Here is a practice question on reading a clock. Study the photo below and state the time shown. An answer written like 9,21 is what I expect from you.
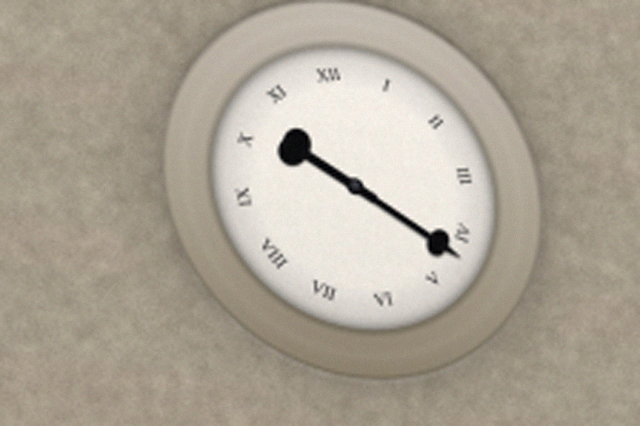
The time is 10,22
